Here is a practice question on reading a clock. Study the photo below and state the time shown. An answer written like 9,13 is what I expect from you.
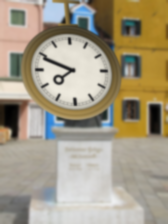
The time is 7,49
